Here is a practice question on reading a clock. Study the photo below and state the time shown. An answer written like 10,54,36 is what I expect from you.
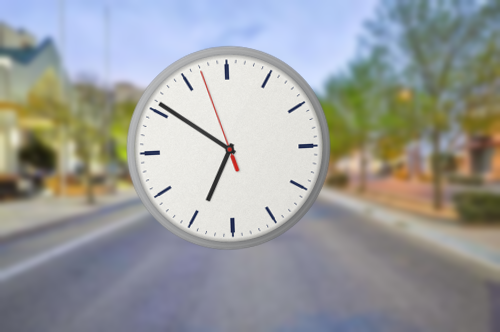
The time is 6,50,57
